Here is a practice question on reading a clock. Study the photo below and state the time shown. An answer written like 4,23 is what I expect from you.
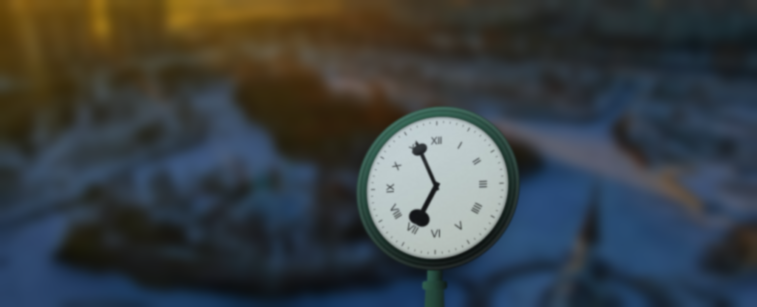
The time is 6,56
